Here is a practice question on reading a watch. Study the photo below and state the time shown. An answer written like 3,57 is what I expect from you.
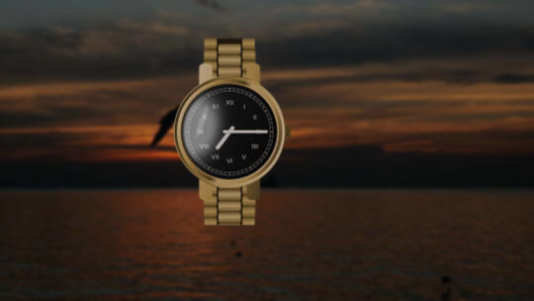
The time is 7,15
